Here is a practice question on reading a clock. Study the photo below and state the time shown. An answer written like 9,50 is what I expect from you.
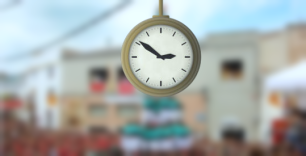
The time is 2,51
